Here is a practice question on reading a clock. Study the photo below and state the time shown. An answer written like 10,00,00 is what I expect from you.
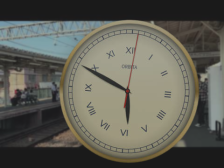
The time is 5,49,01
